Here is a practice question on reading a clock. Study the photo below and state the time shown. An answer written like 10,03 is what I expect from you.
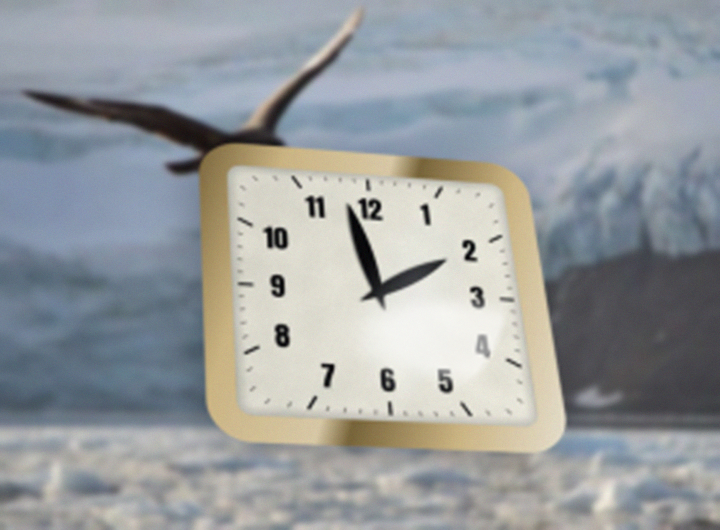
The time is 1,58
